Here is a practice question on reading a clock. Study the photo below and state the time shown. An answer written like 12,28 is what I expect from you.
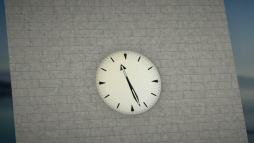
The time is 11,27
